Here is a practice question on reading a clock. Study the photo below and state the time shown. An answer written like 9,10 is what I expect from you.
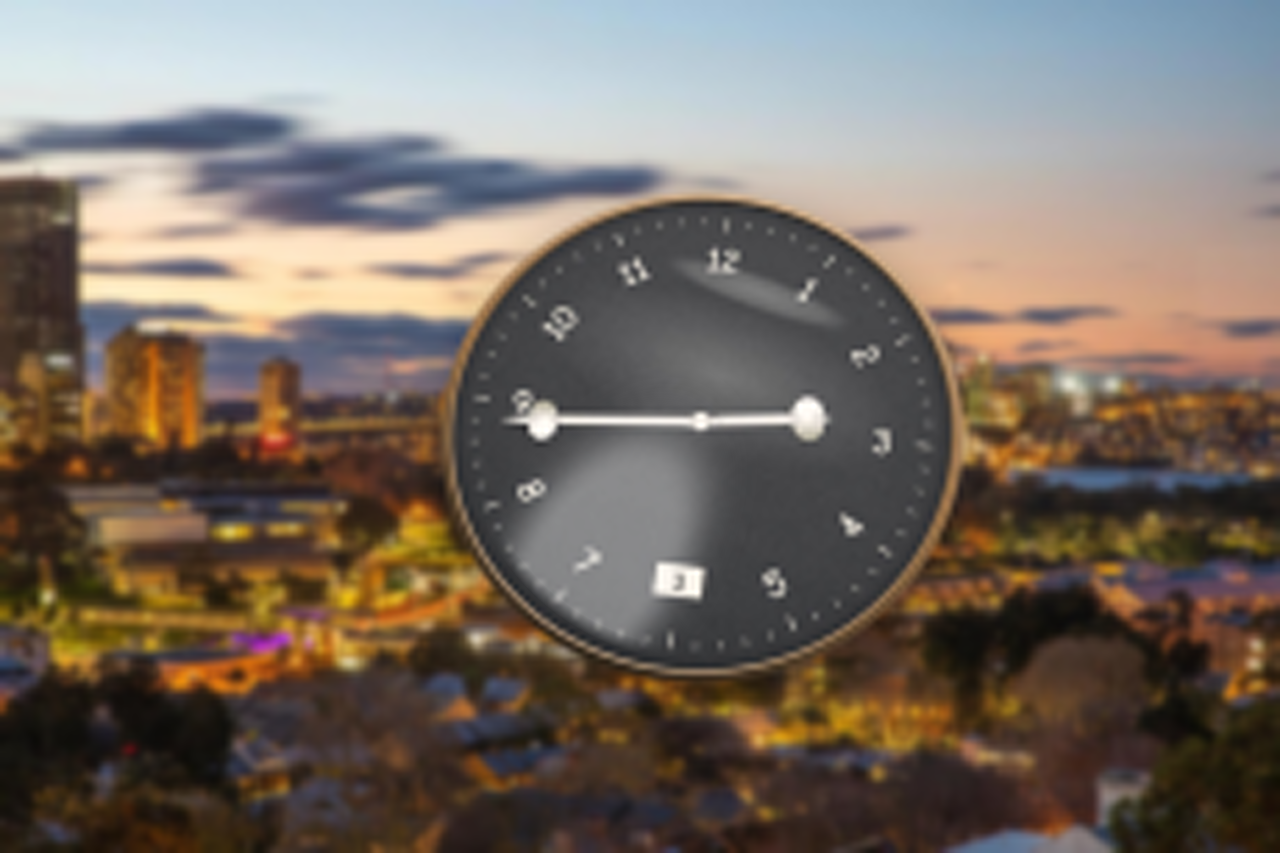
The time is 2,44
